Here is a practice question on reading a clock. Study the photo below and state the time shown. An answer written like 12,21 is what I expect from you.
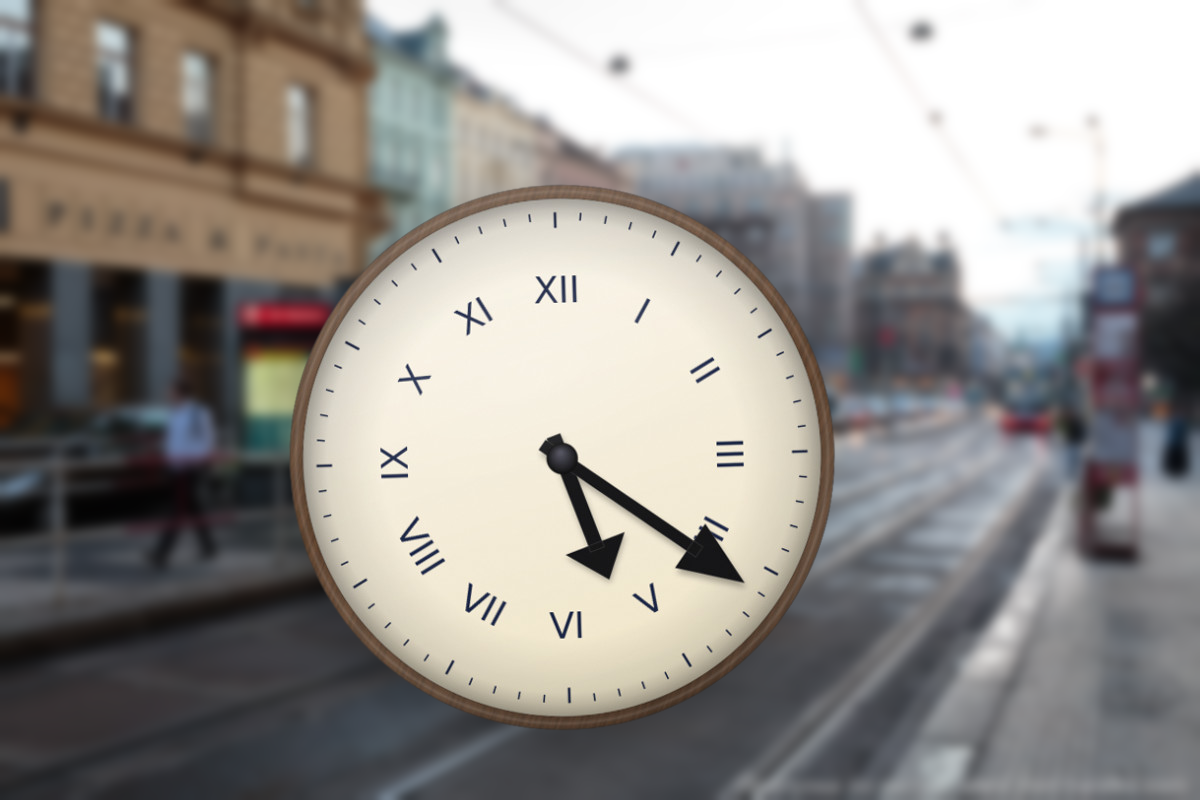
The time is 5,21
